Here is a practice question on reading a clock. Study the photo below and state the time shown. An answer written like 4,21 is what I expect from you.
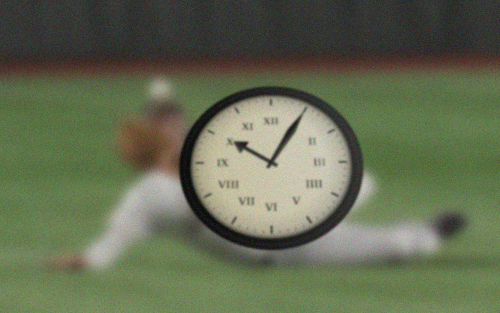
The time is 10,05
